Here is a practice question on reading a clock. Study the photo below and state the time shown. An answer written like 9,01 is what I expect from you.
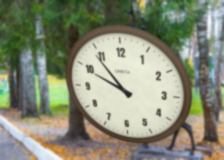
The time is 9,54
